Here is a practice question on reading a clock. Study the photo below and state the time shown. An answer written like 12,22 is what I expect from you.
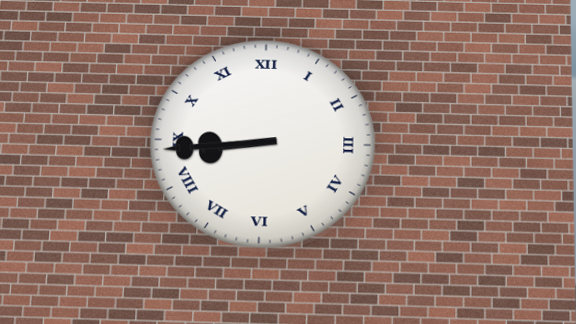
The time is 8,44
